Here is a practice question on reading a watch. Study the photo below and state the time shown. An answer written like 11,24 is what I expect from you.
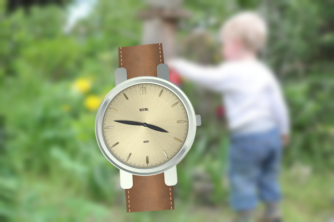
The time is 3,47
